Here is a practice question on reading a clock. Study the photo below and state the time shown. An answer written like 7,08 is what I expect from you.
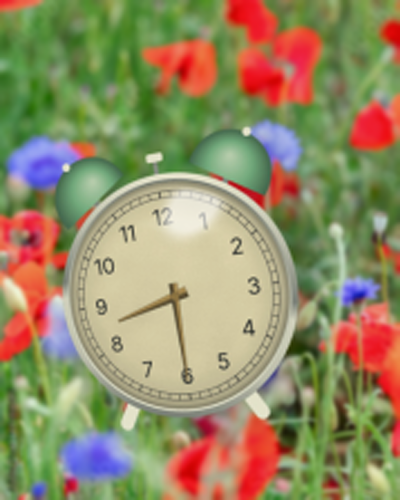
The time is 8,30
